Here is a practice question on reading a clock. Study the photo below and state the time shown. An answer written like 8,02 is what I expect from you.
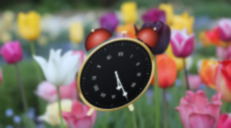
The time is 5,25
